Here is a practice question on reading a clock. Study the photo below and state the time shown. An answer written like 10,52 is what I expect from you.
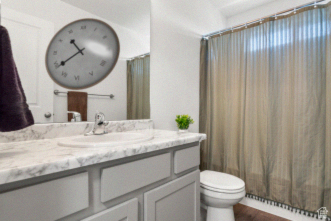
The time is 10,39
